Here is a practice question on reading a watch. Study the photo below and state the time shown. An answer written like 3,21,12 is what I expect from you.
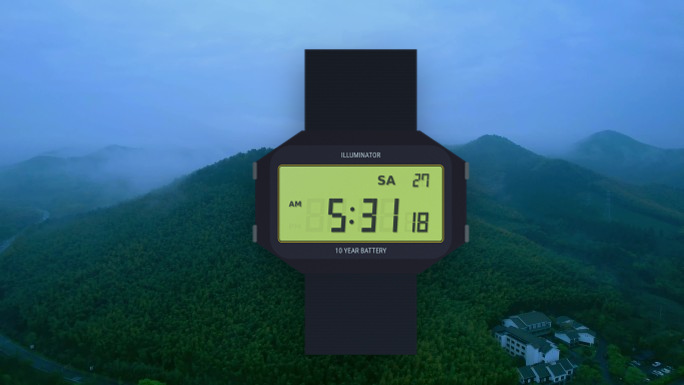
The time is 5,31,18
